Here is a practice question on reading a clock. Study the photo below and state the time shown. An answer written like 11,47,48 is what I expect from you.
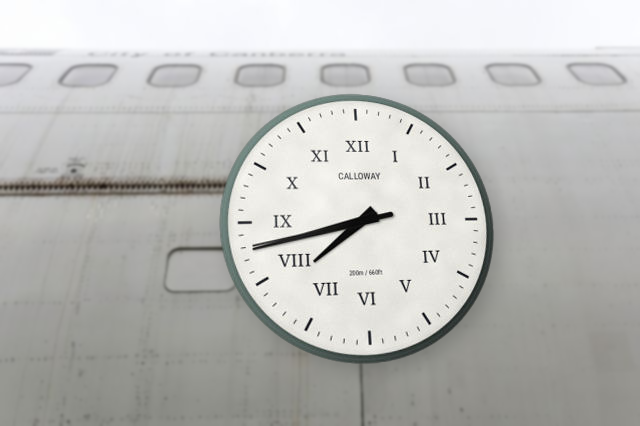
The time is 7,42,43
